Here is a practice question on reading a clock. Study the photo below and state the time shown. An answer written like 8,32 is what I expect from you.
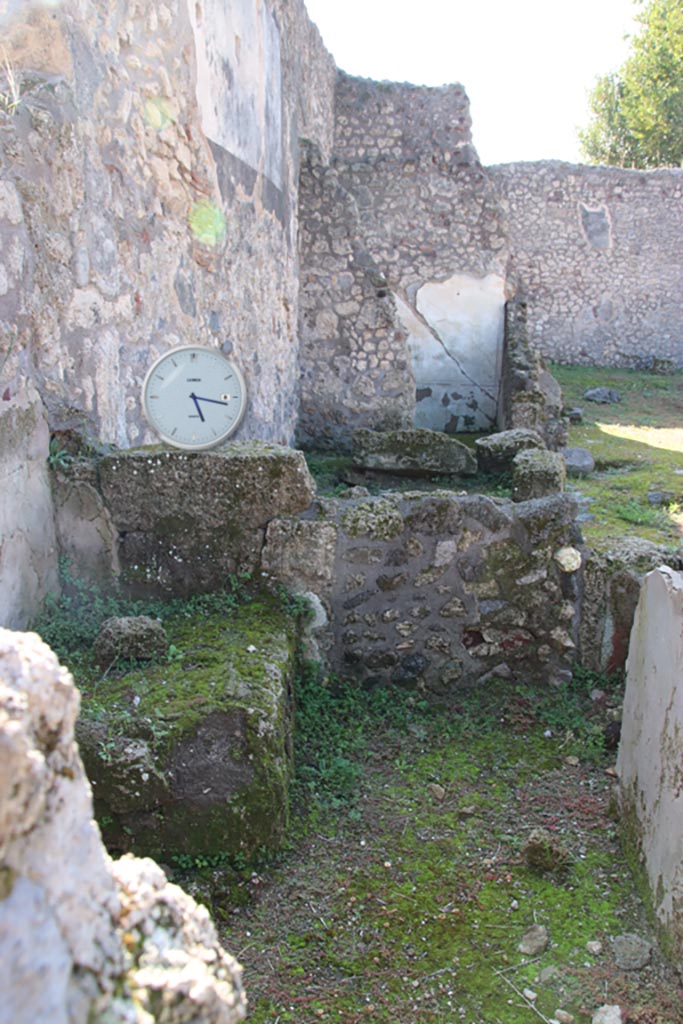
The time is 5,17
